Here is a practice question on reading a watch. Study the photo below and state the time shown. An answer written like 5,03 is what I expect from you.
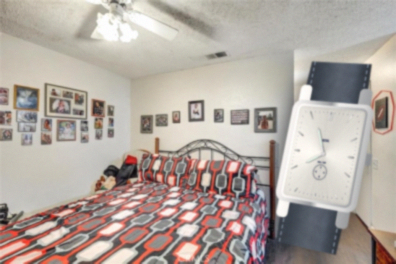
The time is 7,56
